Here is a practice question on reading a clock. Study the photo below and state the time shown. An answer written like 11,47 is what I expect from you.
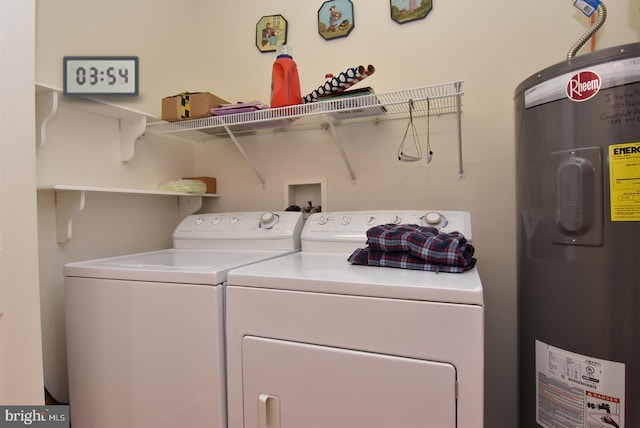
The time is 3,54
